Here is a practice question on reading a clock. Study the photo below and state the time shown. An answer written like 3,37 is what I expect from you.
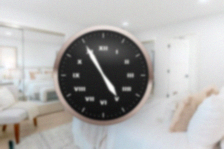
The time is 4,55
